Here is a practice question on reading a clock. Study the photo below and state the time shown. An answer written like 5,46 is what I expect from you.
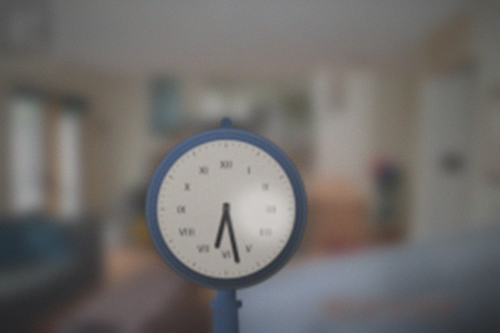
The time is 6,28
